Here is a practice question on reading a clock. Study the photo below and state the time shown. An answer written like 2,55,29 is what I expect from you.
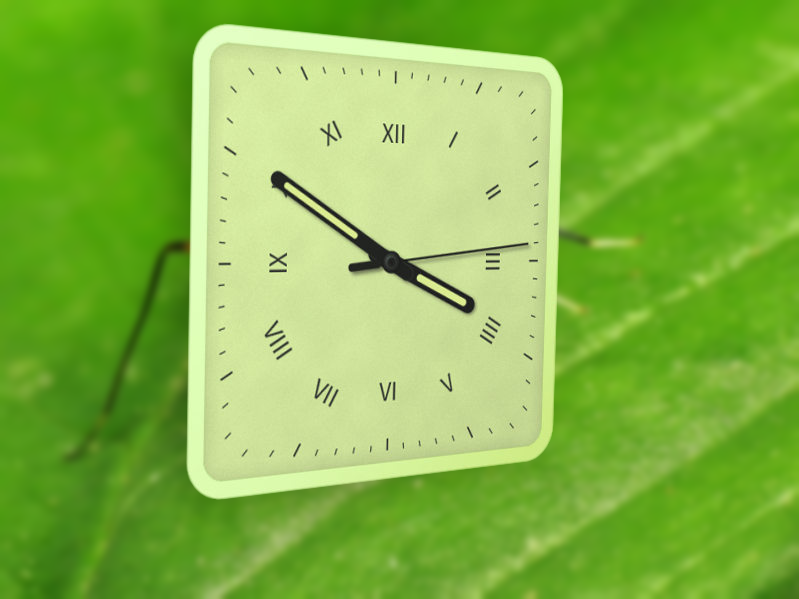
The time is 3,50,14
